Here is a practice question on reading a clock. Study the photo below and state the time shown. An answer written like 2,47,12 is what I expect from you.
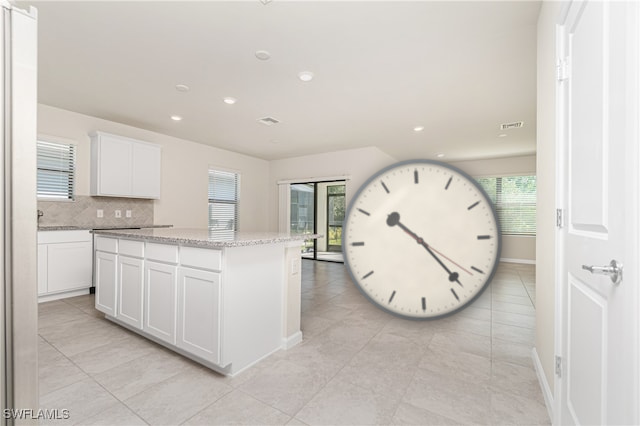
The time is 10,23,21
